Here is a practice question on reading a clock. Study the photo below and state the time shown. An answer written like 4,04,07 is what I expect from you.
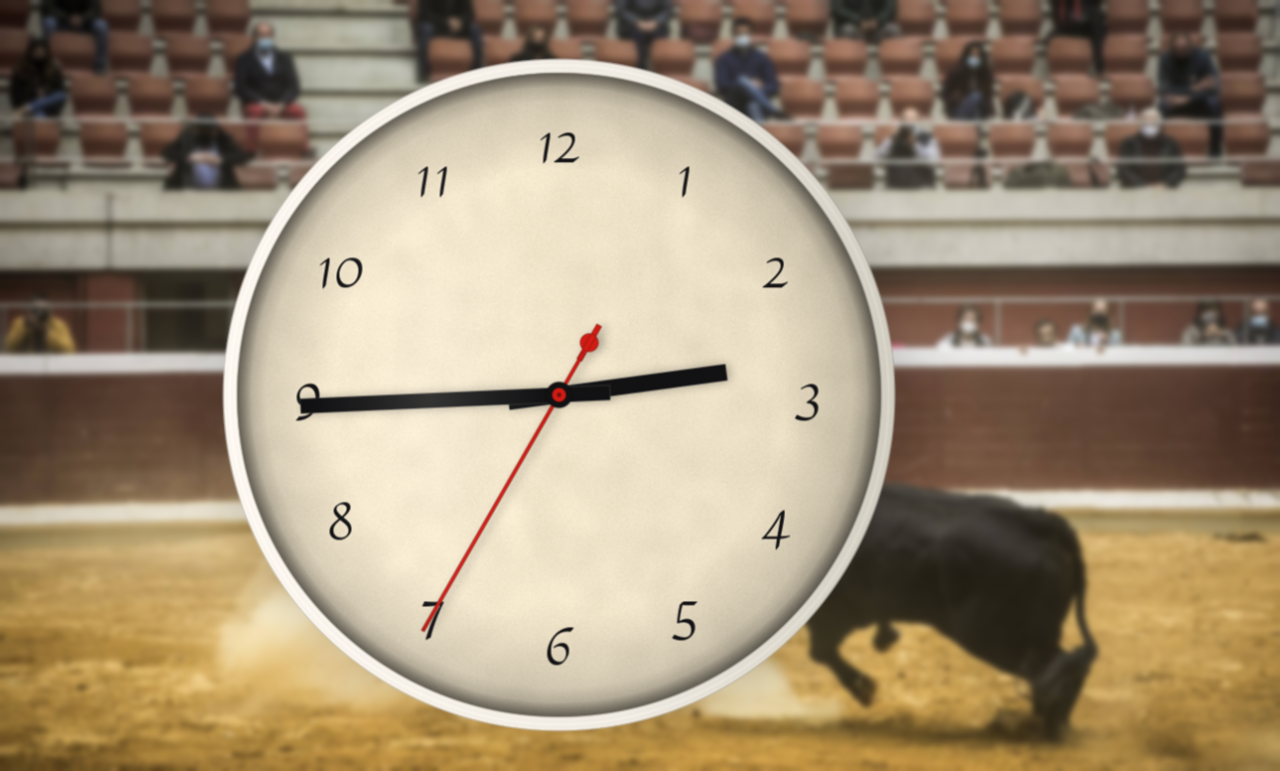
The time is 2,44,35
